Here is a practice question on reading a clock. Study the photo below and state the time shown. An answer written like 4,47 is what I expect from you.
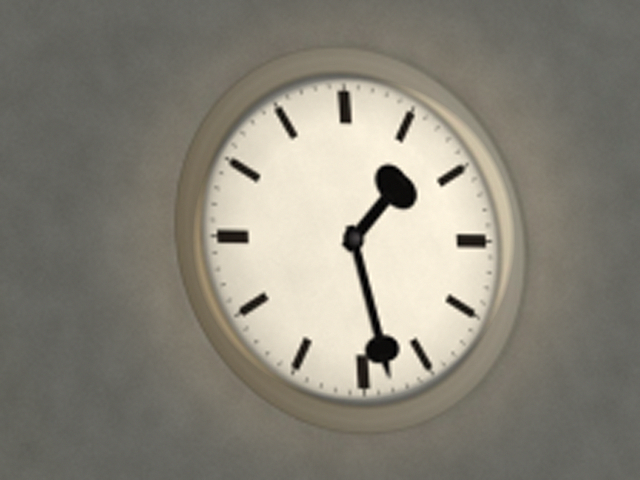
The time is 1,28
